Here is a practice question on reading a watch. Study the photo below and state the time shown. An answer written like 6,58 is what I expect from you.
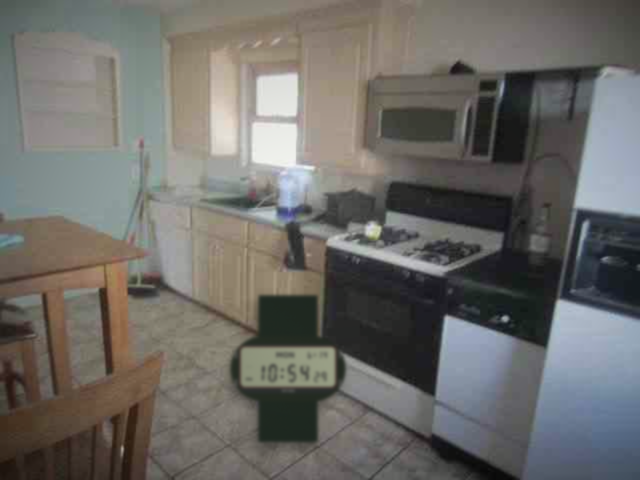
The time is 10,54
